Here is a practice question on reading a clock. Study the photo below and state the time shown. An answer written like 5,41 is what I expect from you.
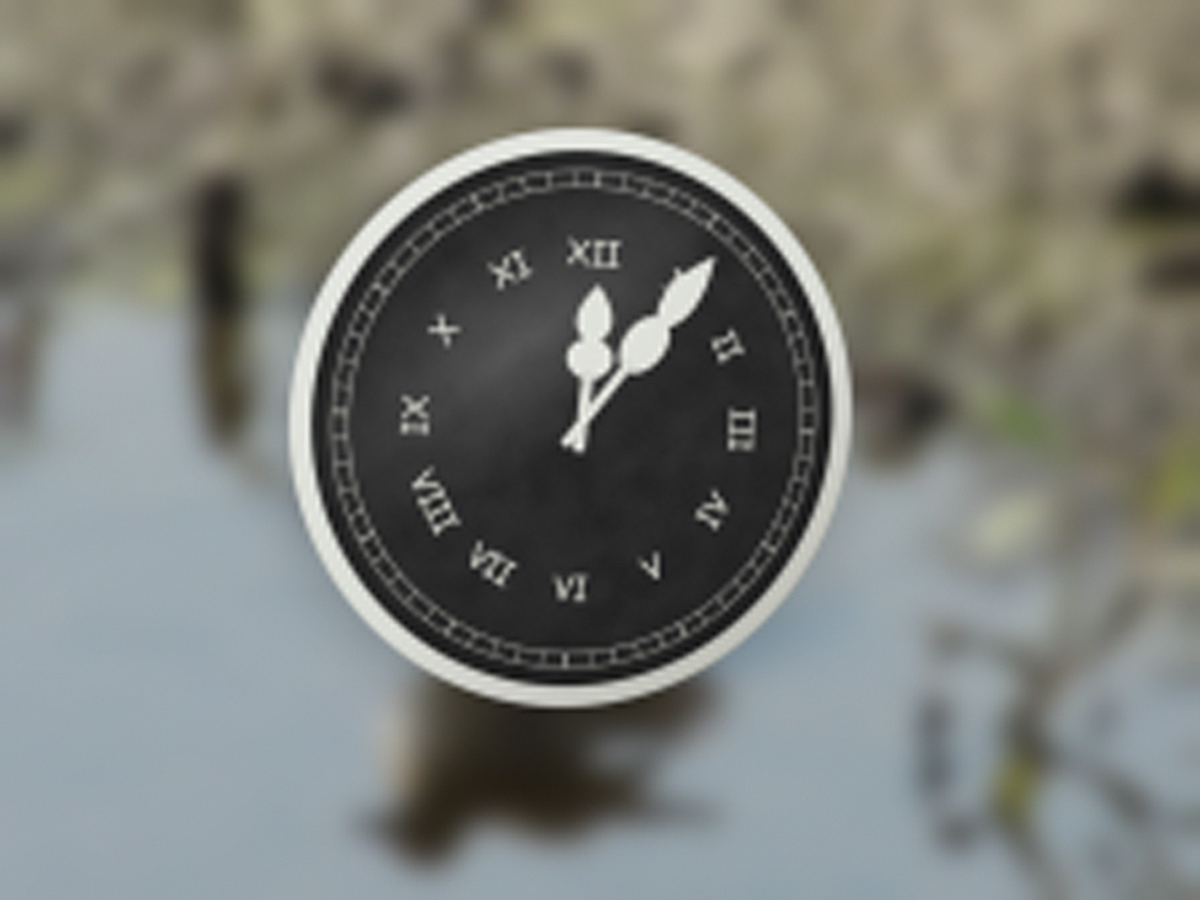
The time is 12,06
